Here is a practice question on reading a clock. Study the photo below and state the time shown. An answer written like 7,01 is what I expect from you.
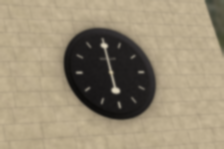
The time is 6,00
